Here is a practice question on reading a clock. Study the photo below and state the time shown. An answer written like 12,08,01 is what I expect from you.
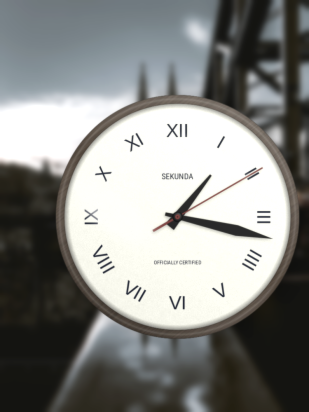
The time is 1,17,10
